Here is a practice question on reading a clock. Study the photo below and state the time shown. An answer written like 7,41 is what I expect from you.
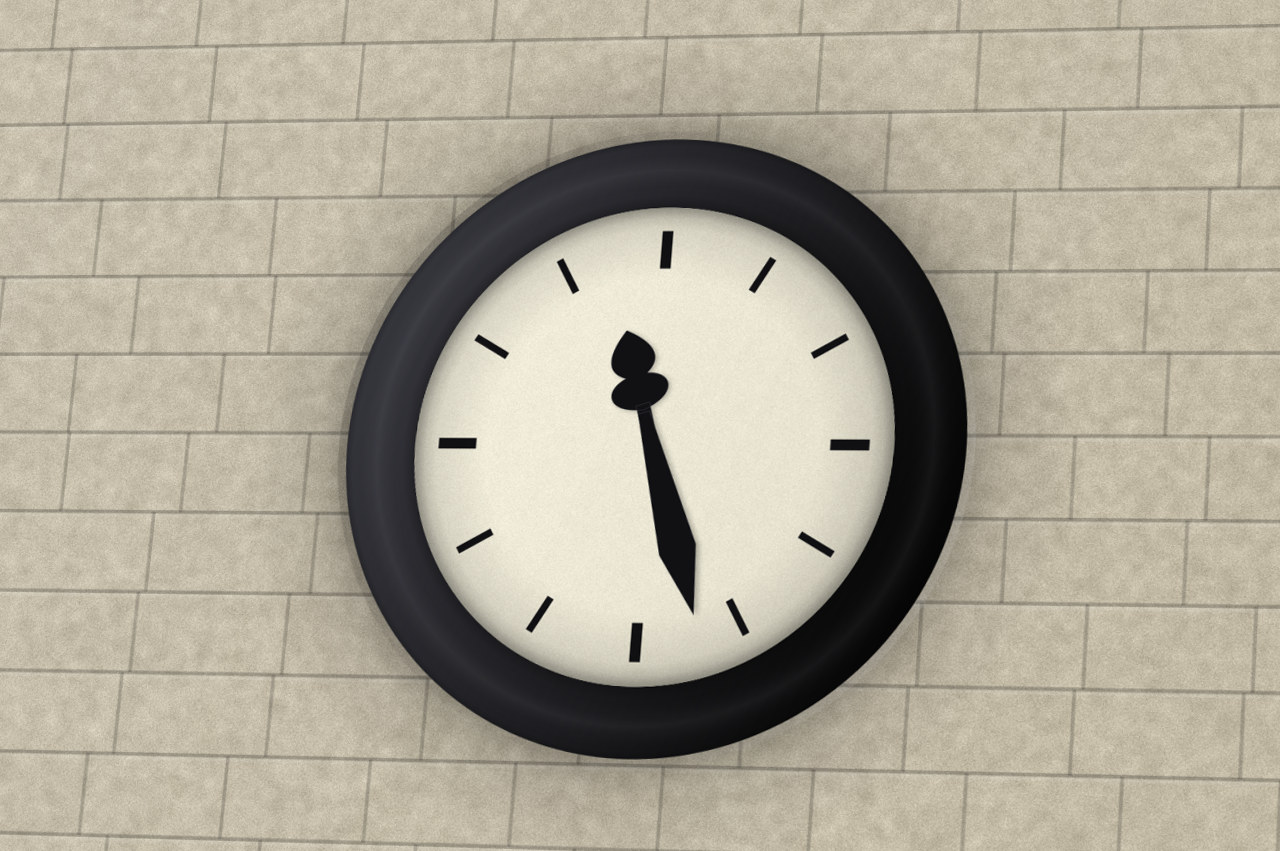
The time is 11,27
